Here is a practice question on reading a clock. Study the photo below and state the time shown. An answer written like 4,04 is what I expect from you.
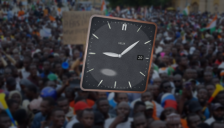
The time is 9,08
